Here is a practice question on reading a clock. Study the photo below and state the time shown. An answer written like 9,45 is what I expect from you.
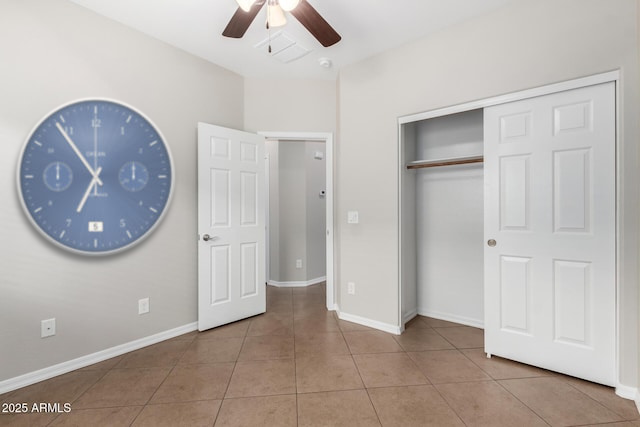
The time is 6,54
